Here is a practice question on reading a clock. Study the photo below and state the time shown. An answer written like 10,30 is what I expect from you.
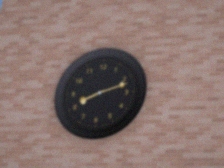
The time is 8,12
